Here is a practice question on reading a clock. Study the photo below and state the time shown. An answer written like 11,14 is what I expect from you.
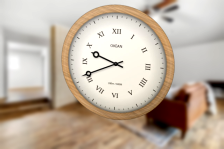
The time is 9,41
